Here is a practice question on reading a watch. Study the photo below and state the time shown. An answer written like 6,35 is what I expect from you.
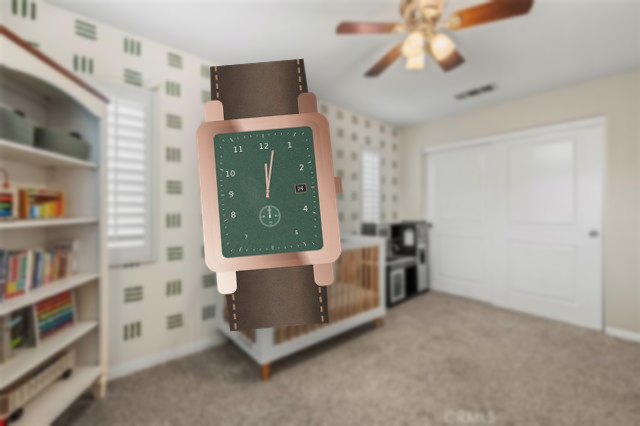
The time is 12,02
